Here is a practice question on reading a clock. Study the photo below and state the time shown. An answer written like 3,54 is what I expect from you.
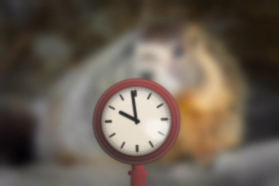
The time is 9,59
